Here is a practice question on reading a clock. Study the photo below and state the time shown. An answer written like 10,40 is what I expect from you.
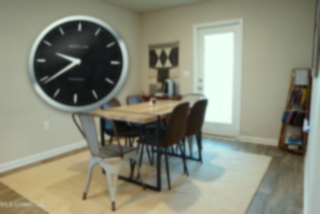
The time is 9,39
